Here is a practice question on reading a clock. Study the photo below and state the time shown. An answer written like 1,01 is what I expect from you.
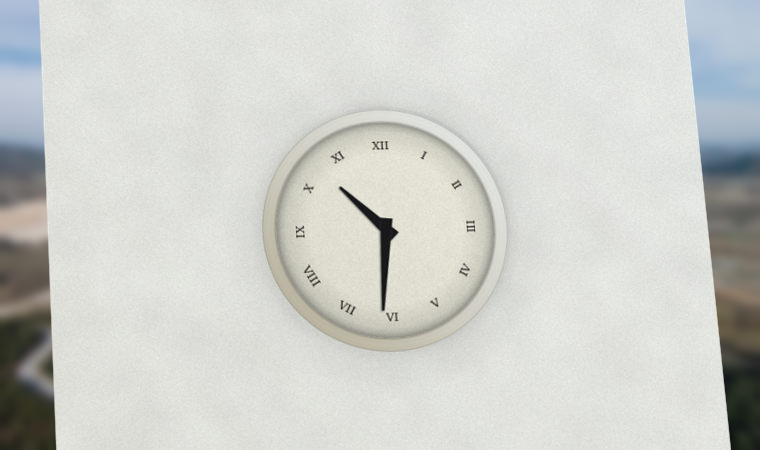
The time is 10,31
